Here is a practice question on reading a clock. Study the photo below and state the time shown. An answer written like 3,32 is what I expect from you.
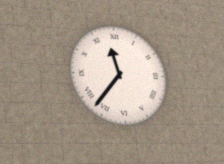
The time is 11,37
